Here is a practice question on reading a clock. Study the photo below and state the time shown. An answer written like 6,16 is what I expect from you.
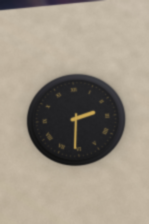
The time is 2,31
